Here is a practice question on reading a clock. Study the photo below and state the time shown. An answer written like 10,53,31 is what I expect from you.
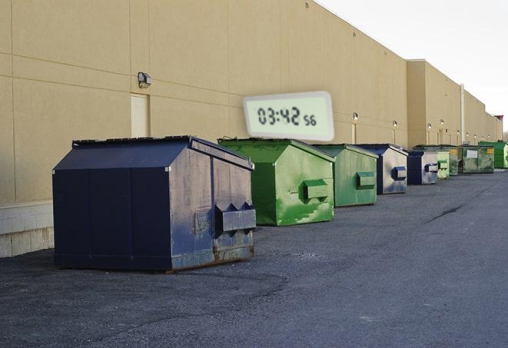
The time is 3,42,56
